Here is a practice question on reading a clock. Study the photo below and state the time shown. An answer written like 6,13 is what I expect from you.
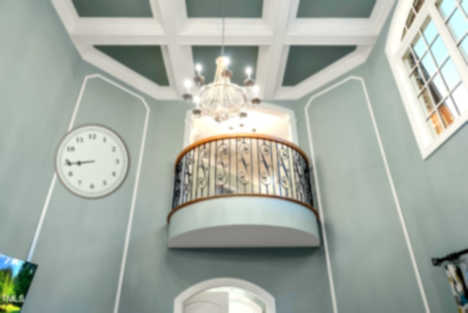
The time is 8,44
